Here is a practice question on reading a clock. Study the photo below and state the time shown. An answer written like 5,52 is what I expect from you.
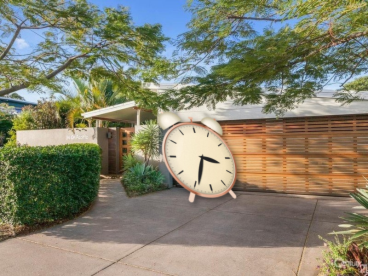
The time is 3,34
